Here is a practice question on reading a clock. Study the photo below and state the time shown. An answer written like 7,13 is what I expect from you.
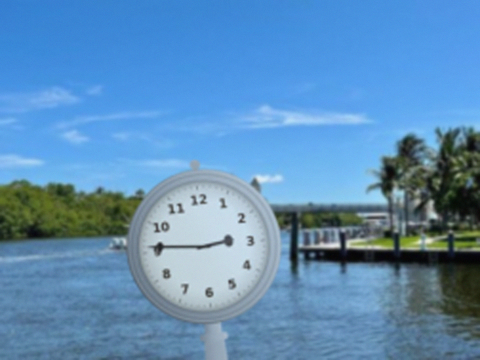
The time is 2,46
